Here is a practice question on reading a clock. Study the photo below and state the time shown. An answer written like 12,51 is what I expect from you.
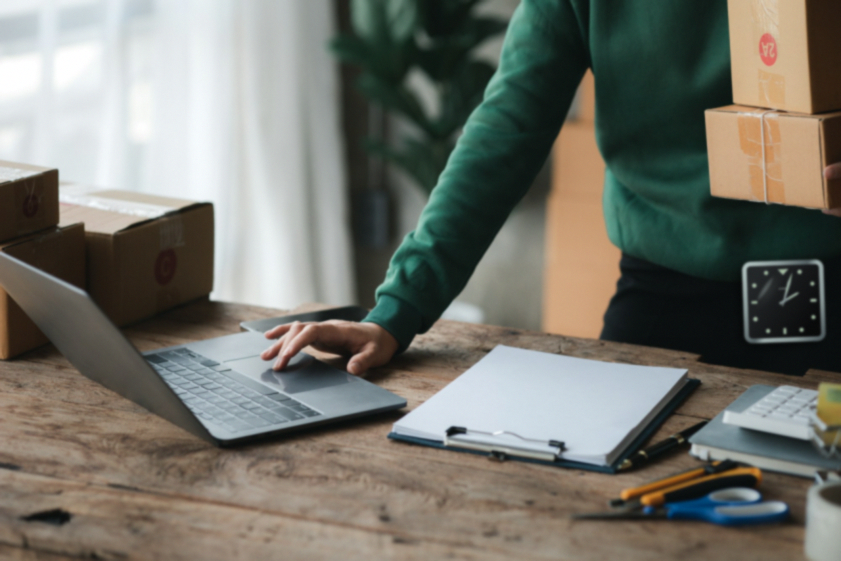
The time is 2,03
